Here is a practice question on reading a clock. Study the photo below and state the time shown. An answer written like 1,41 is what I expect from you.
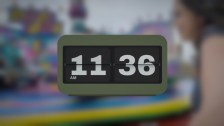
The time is 11,36
